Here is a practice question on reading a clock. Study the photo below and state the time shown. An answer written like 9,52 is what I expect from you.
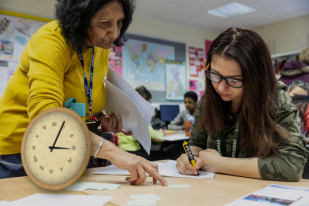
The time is 3,04
